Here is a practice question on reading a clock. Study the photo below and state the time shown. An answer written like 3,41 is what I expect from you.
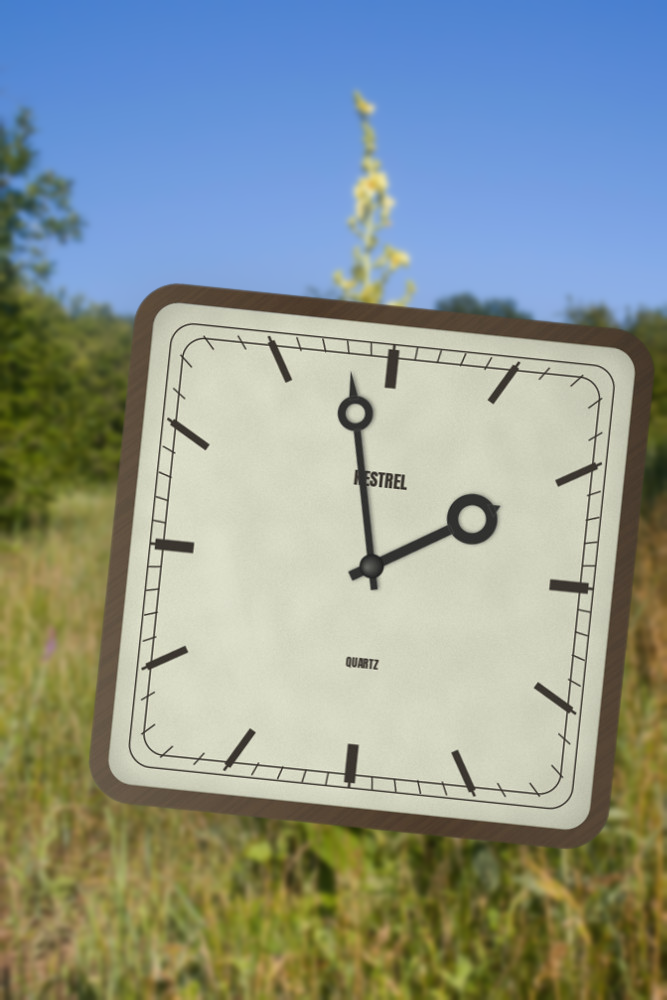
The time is 1,58
